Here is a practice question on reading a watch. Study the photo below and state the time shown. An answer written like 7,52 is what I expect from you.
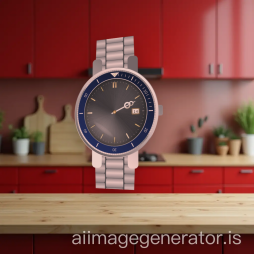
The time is 2,11
